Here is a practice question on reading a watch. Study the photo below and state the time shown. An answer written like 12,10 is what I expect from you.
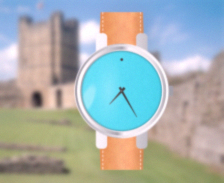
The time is 7,25
